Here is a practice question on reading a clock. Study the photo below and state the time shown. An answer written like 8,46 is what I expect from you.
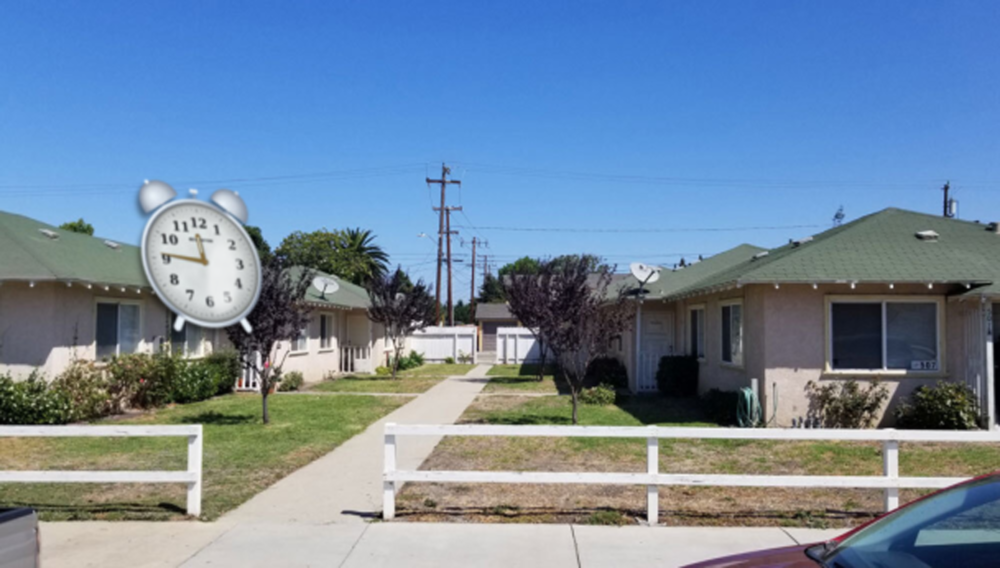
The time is 11,46
